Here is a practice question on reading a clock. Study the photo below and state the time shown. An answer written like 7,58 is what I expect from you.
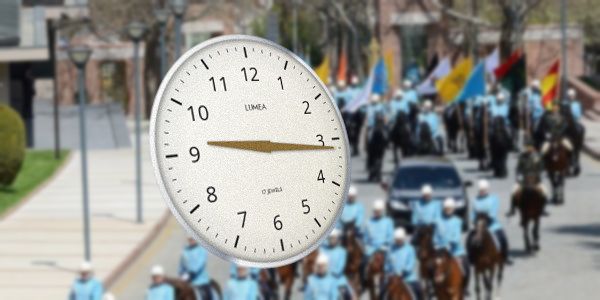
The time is 9,16
